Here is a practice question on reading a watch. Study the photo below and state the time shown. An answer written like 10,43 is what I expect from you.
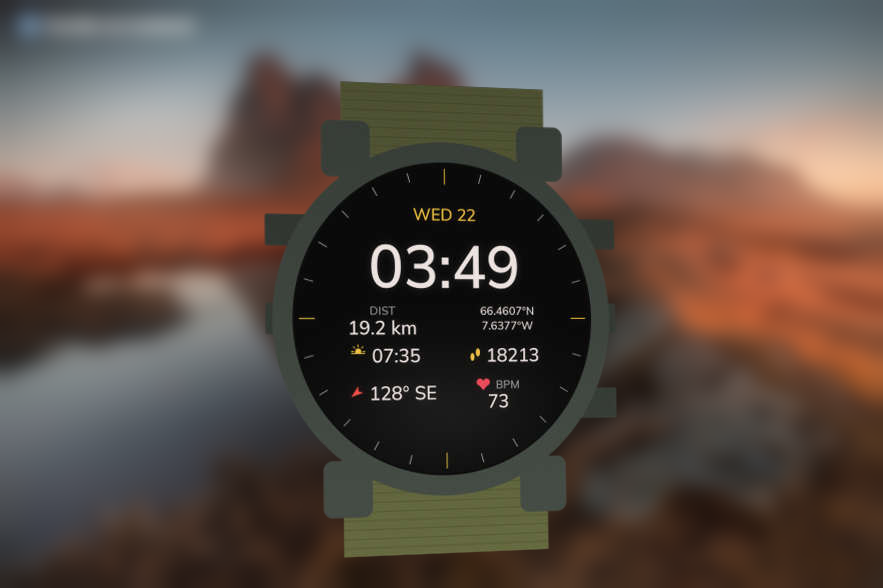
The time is 3,49
